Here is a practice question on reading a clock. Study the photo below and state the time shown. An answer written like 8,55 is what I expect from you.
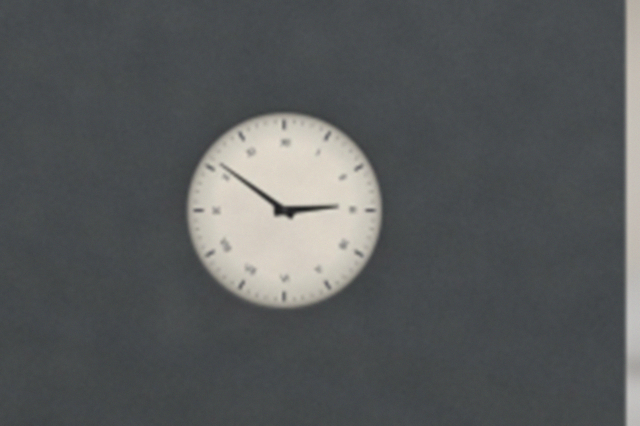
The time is 2,51
